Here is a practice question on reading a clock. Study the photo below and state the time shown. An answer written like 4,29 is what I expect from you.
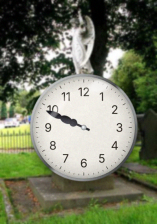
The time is 9,49
